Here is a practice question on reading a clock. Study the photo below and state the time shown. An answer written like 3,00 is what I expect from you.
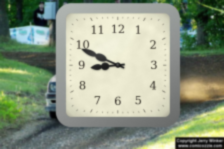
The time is 8,49
